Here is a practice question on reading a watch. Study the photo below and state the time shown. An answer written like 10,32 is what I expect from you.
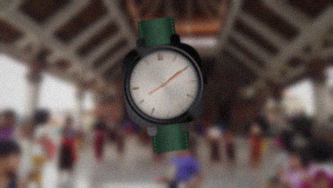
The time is 8,10
